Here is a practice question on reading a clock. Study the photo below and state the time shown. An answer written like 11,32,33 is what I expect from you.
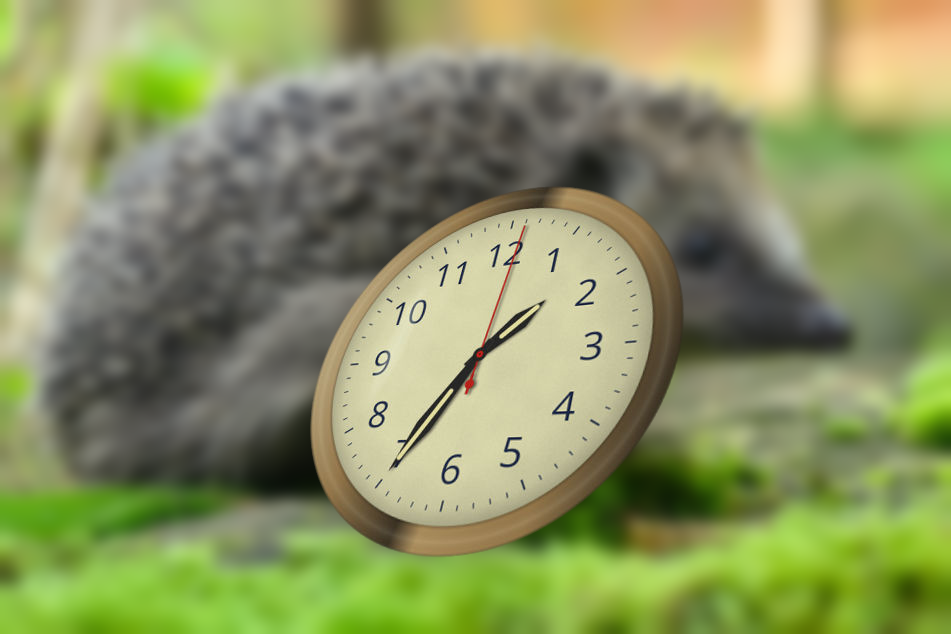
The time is 1,35,01
